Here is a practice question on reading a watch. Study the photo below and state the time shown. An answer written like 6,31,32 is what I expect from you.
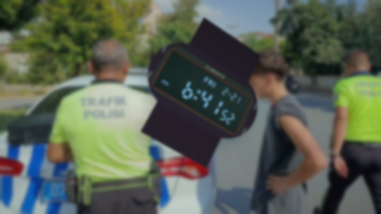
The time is 6,41,52
